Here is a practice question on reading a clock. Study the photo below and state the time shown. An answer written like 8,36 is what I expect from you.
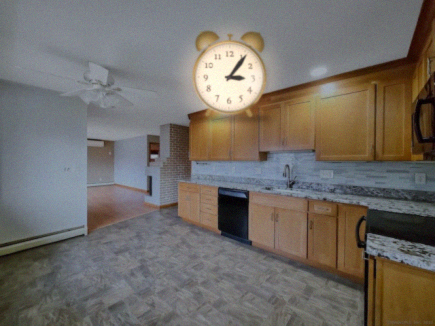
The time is 3,06
